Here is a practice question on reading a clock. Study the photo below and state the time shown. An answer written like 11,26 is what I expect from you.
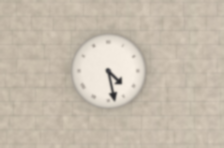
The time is 4,28
